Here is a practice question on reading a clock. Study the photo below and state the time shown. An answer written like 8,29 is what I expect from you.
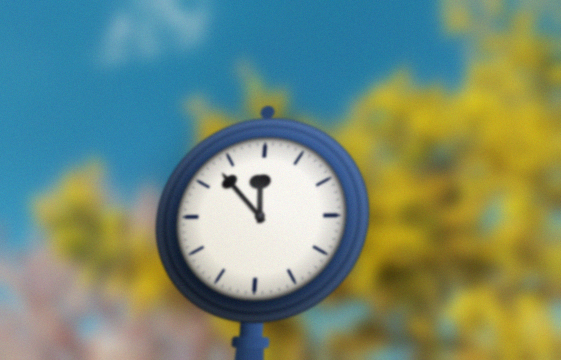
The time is 11,53
